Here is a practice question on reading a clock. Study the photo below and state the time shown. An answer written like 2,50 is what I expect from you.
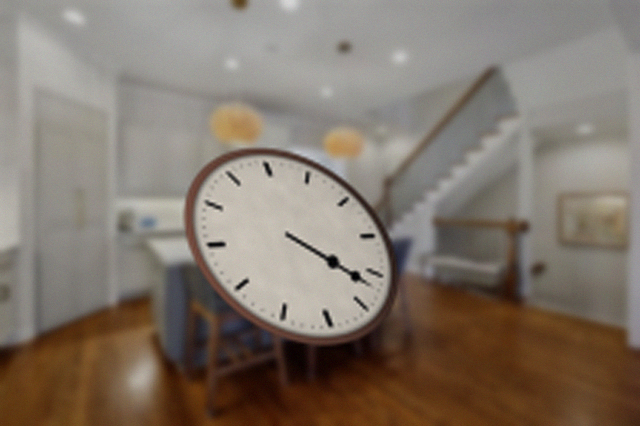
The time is 4,22
